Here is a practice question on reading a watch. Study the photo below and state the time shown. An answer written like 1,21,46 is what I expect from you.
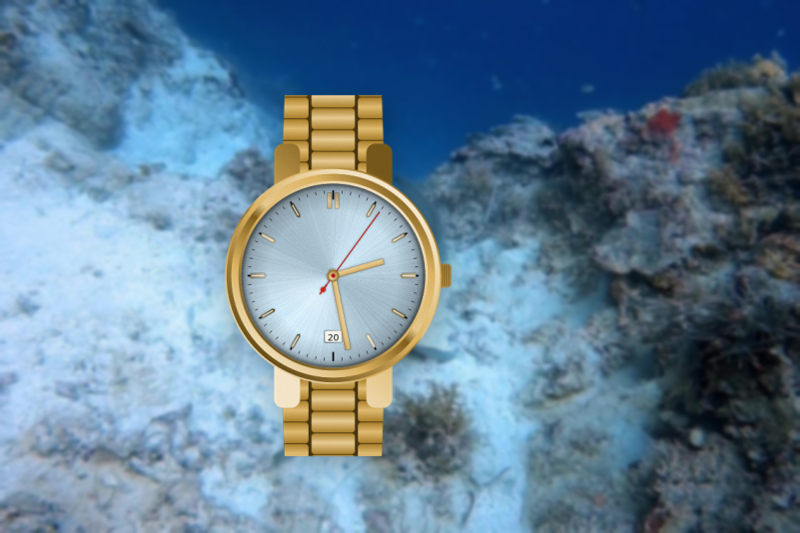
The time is 2,28,06
